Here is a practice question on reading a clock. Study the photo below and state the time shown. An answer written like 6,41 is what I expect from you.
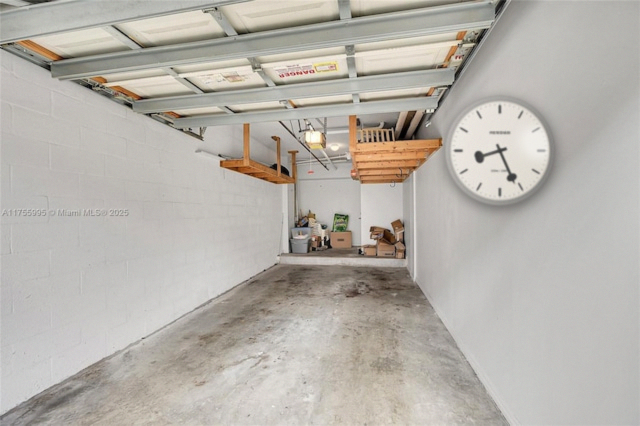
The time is 8,26
